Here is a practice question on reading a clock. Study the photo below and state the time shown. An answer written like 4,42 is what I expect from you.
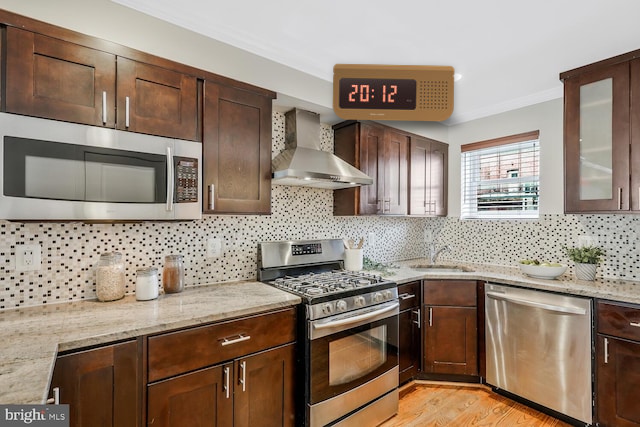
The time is 20,12
